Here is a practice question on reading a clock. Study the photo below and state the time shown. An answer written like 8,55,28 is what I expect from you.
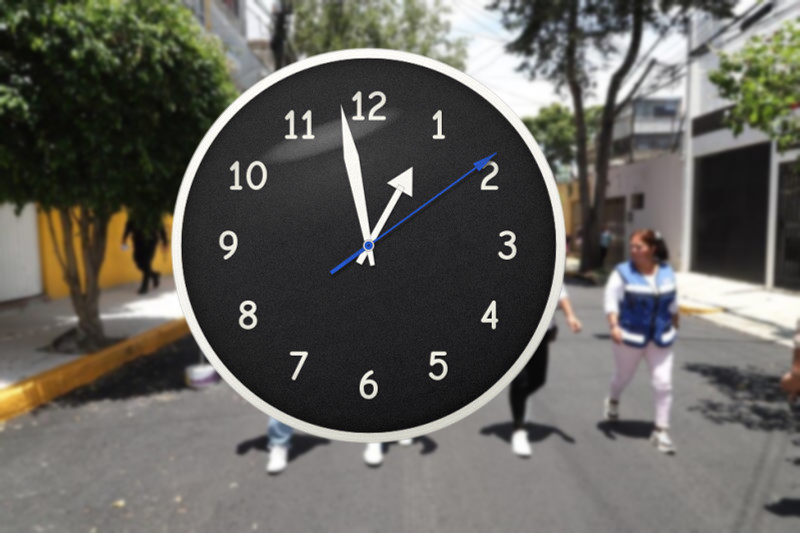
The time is 12,58,09
